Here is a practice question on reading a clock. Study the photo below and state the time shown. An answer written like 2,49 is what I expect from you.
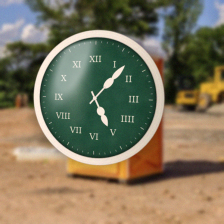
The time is 5,07
